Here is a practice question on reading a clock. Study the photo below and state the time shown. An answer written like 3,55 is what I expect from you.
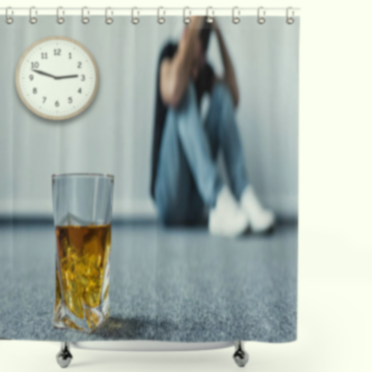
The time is 2,48
